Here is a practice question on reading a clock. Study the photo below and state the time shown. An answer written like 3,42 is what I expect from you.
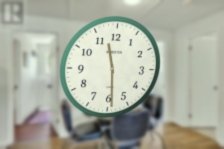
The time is 11,29
